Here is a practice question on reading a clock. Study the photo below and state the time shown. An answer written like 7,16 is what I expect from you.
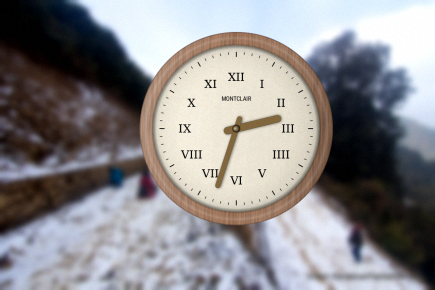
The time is 2,33
